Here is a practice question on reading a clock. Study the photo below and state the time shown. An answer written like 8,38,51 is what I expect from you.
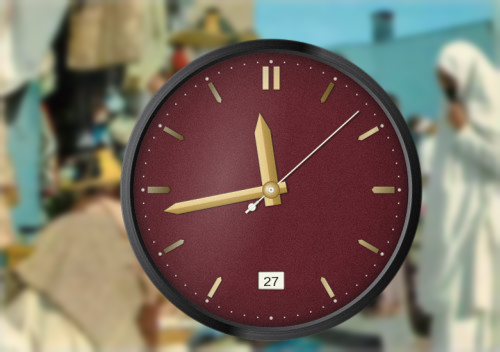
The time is 11,43,08
